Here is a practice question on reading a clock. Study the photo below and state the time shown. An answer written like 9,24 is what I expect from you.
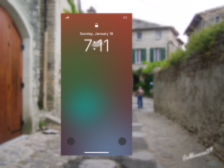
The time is 7,11
